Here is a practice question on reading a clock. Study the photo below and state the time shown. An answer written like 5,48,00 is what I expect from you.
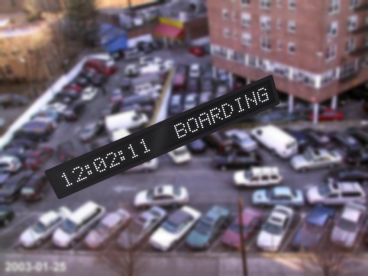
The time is 12,02,11
